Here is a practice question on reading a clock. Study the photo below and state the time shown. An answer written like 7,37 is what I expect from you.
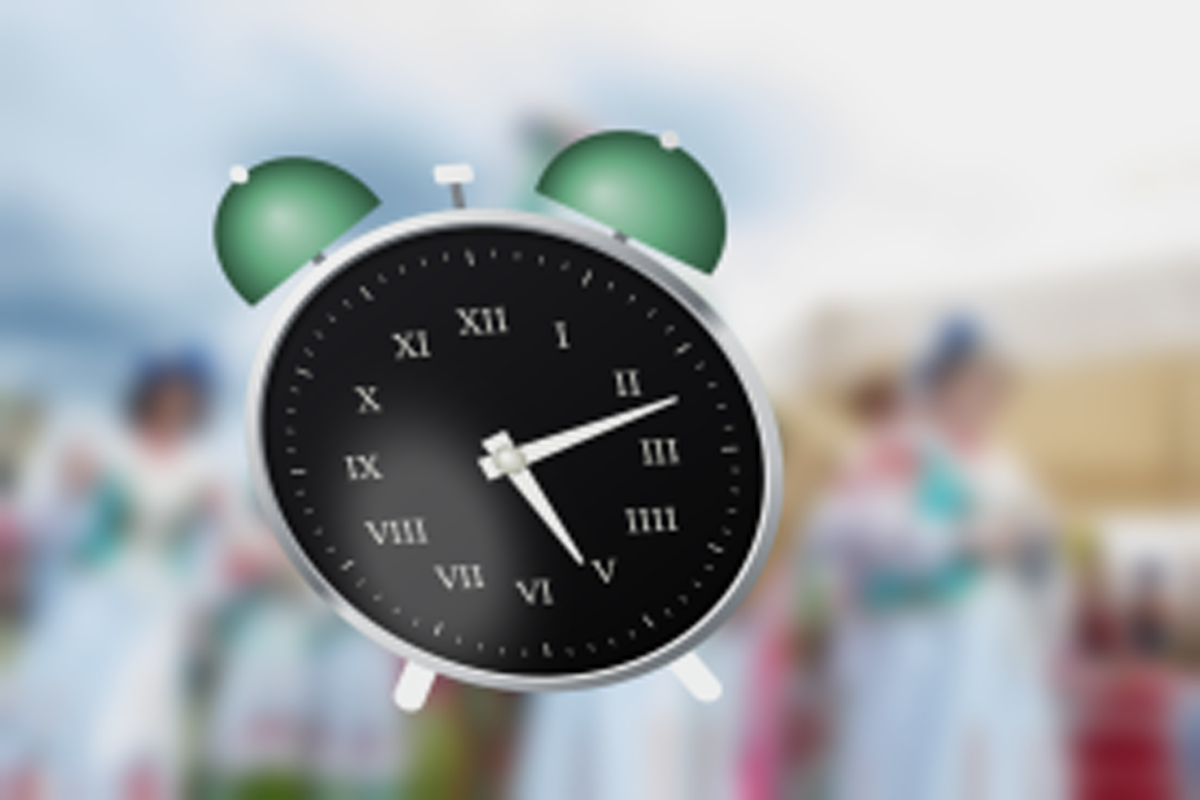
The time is 5,12
